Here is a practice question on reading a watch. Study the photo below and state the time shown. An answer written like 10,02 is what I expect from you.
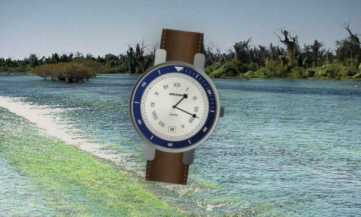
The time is 1,18
